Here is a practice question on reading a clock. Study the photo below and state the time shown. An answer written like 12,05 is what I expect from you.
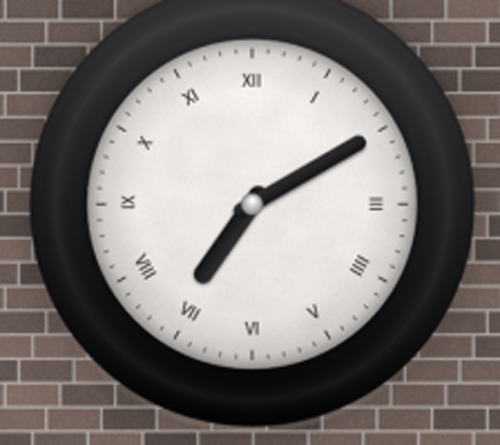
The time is 7,10
